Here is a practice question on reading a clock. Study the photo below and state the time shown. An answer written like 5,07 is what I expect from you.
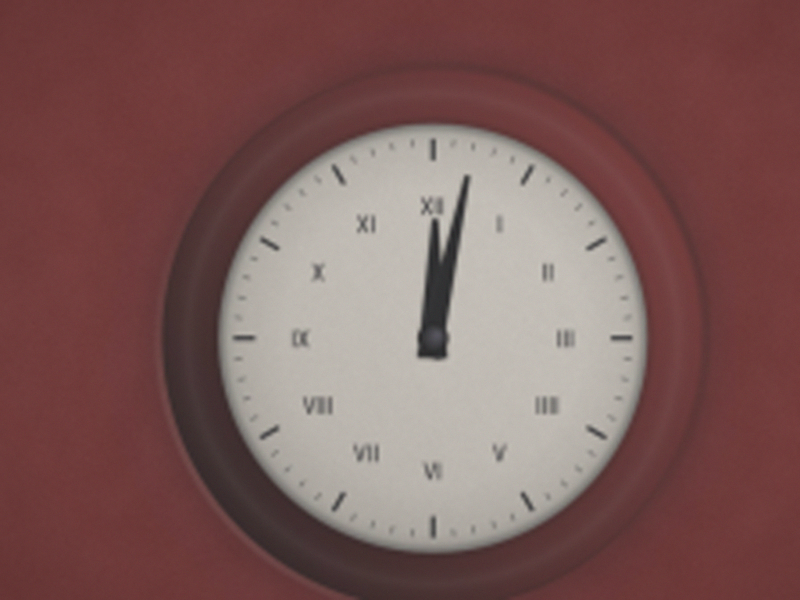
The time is 12,02
